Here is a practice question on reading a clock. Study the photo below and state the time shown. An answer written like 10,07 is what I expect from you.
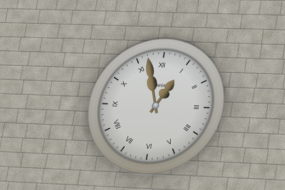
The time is 12,57
